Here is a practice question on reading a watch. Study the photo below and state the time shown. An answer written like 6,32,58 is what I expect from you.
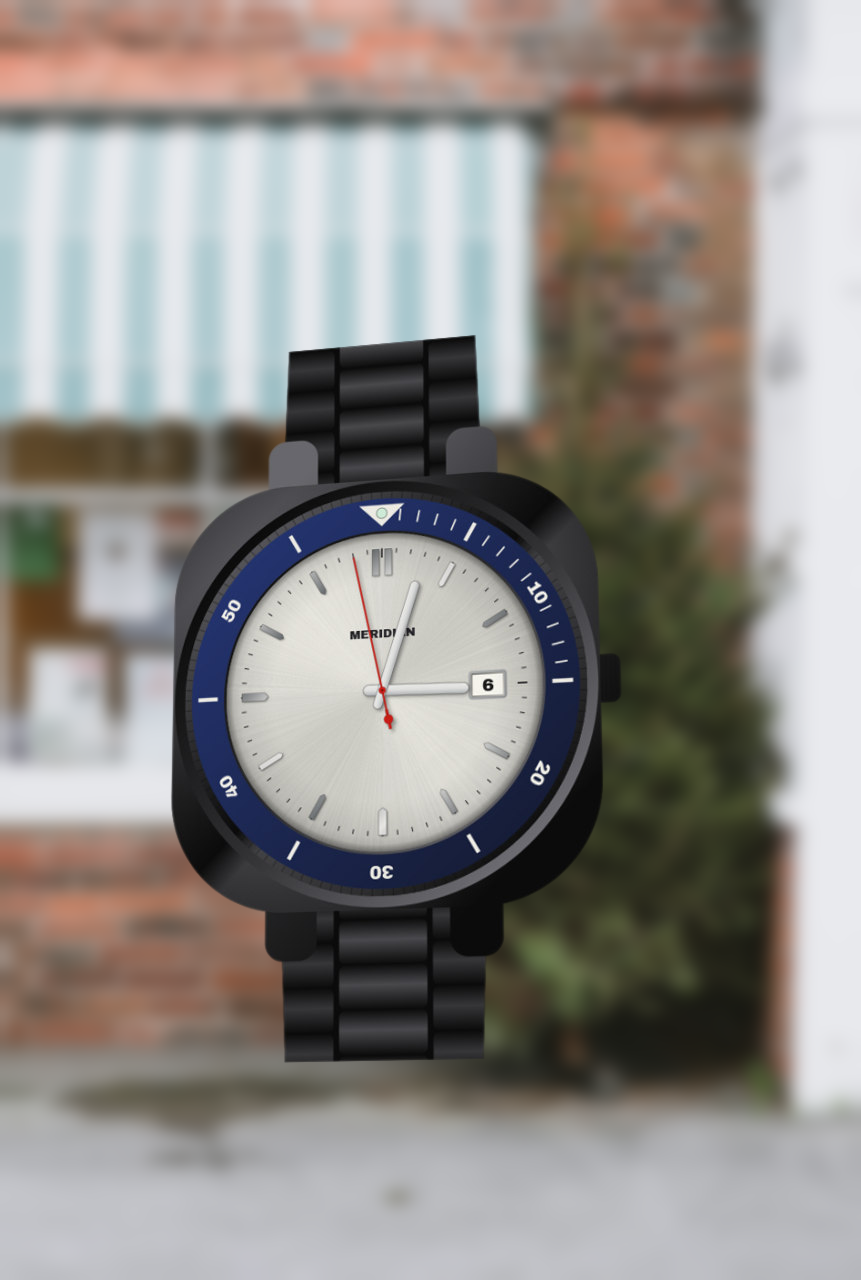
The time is 3,02,58
